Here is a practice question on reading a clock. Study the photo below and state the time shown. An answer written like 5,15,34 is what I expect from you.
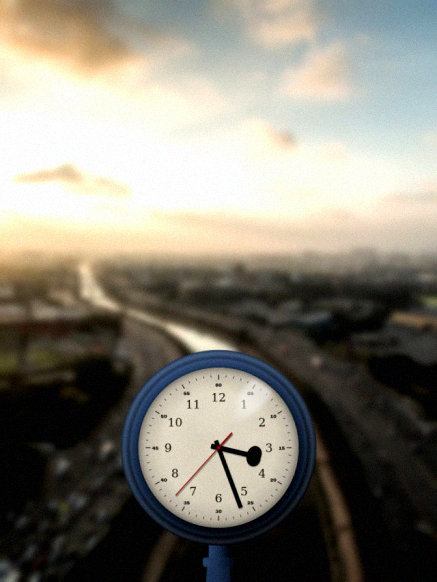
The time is 3,26,37
